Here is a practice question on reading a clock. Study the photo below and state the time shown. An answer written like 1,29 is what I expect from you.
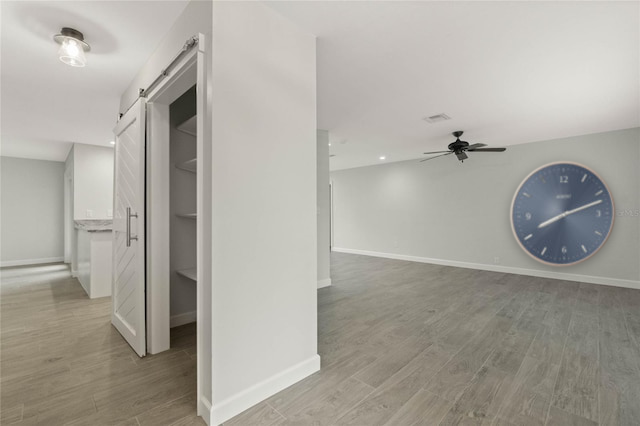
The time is 8,12
